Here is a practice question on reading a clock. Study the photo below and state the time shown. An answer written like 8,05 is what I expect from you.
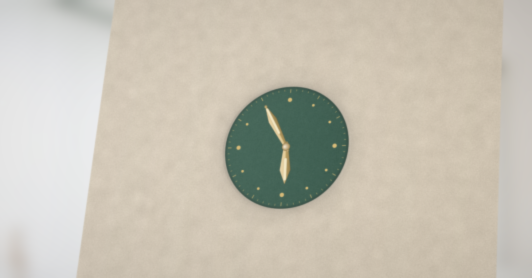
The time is 5,55
